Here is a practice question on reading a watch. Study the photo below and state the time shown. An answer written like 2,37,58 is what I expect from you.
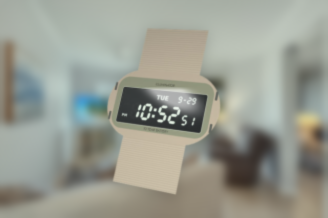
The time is 10,52,51
